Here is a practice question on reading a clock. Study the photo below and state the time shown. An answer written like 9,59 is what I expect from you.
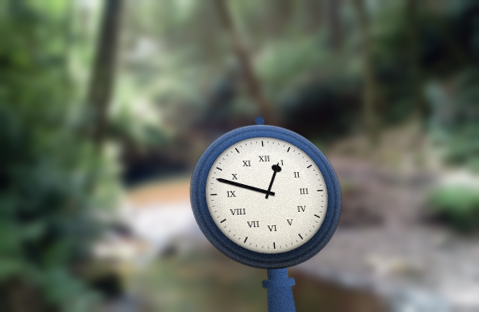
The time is 12,48
